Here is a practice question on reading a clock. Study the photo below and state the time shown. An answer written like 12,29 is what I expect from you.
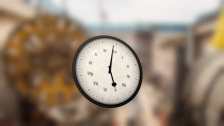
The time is 4,59
